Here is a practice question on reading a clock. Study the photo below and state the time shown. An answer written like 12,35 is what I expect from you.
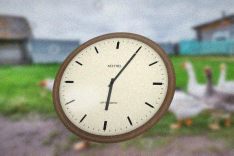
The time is 6,05
